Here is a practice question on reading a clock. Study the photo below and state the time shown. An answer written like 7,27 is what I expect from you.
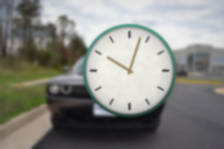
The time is 10,03
